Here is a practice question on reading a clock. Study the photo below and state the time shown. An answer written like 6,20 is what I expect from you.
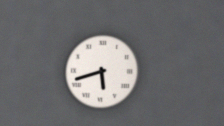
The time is 5,42
